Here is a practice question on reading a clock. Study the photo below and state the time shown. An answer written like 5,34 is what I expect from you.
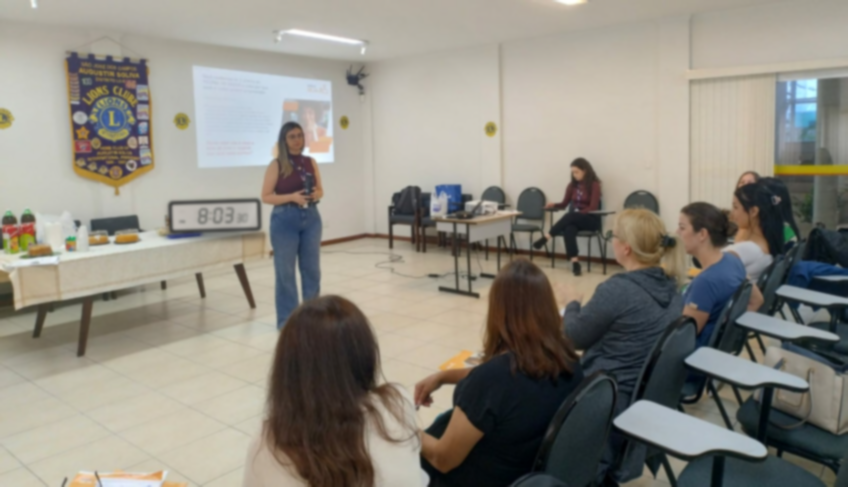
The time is 8,03
